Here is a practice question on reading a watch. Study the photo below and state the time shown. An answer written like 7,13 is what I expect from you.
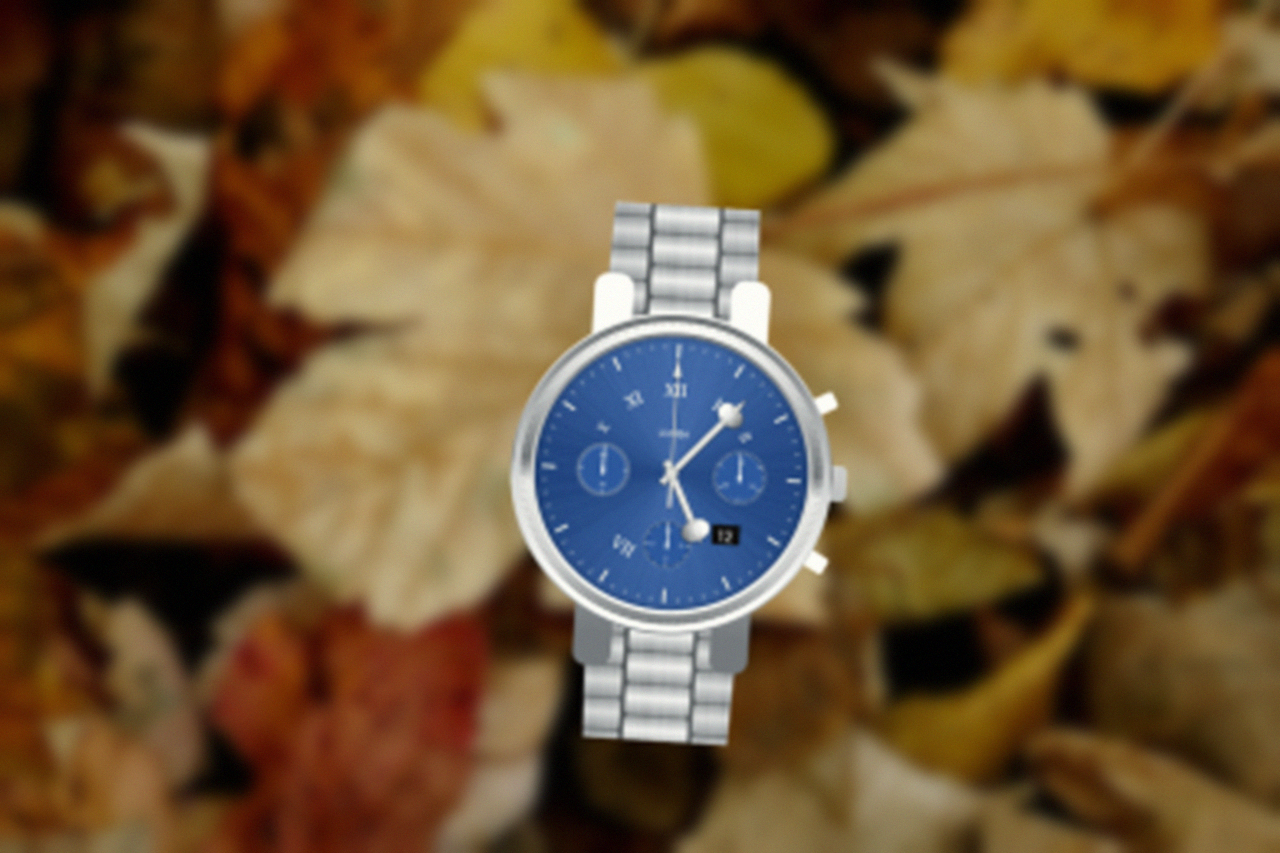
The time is 5,07
